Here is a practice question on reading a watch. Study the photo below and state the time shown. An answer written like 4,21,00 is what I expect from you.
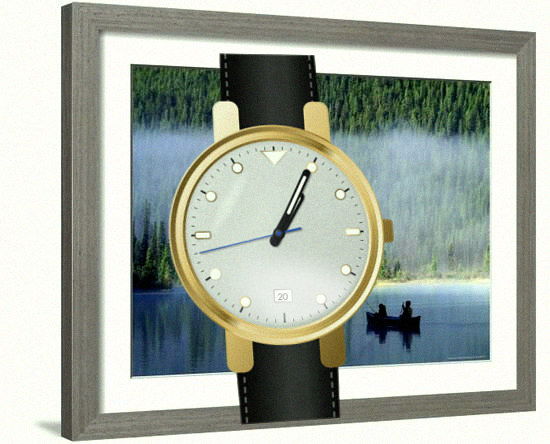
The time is 1,04,43
